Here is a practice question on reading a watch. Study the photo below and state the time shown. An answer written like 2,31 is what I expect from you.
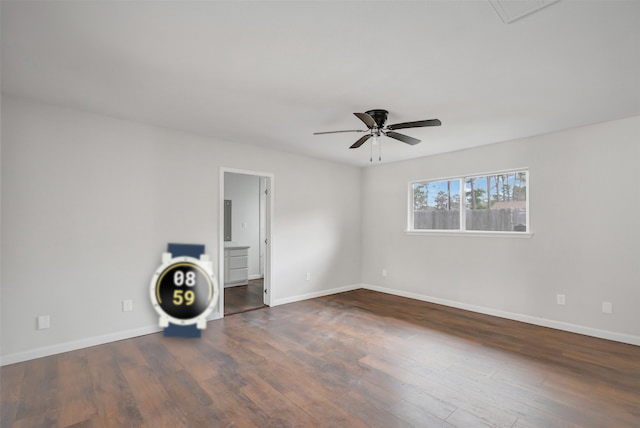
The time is 8,59
